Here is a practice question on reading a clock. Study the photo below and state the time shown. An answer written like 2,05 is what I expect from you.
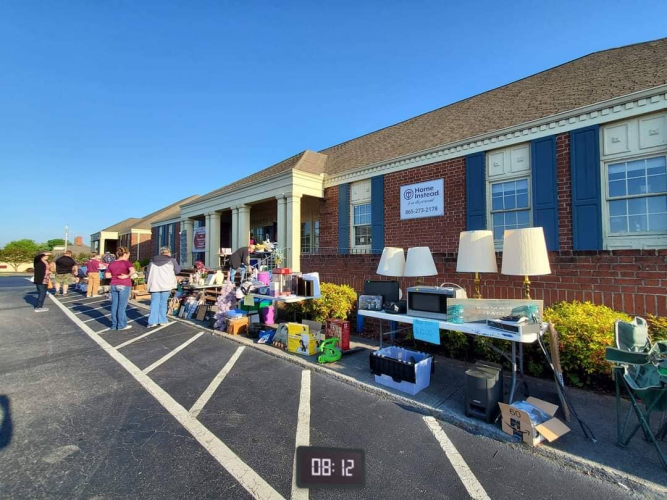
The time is 8,12
